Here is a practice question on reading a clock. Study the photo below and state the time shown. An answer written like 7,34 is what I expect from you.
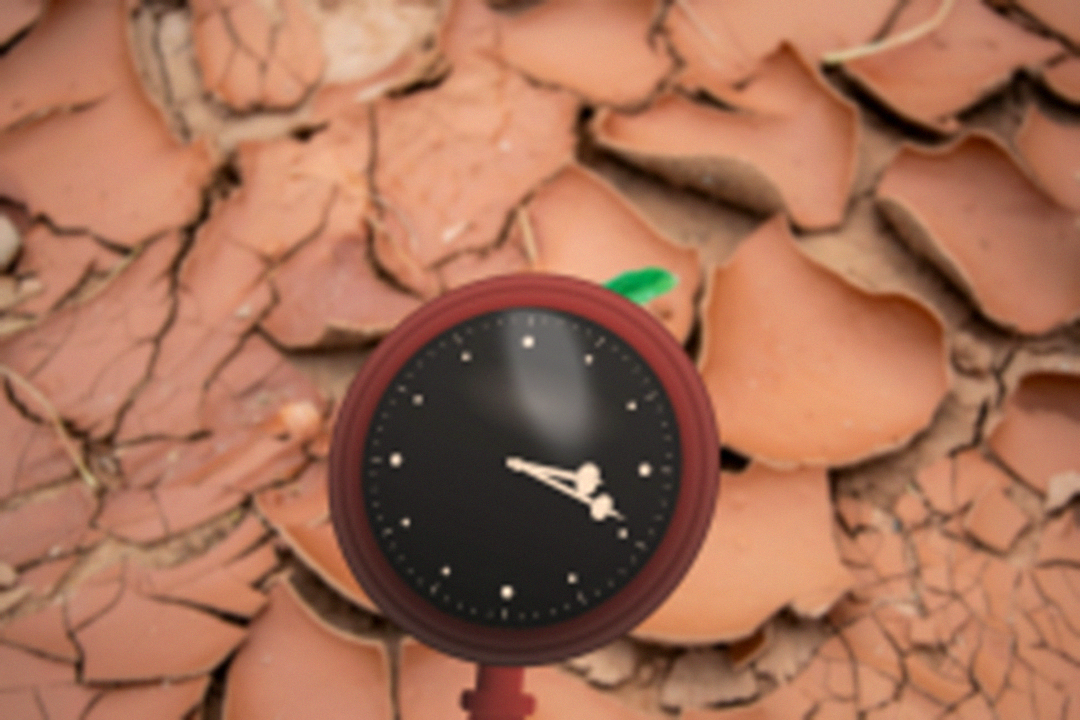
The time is 3,19
